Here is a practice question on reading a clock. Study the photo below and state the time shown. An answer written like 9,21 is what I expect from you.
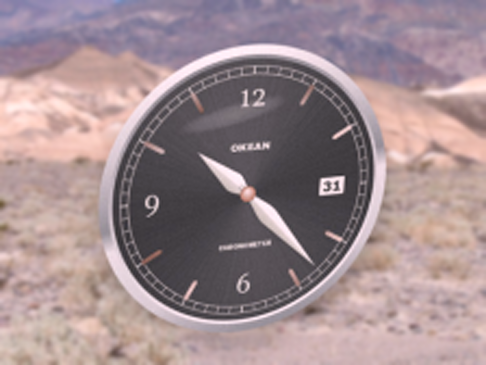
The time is 10,23
